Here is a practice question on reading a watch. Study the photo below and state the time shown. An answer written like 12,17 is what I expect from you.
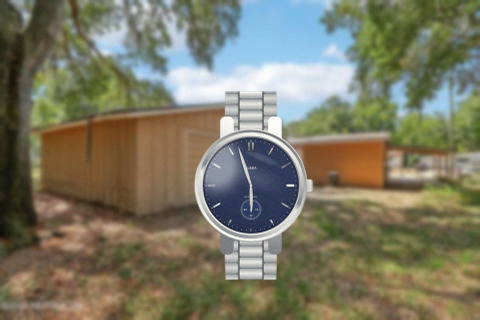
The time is 5,57
